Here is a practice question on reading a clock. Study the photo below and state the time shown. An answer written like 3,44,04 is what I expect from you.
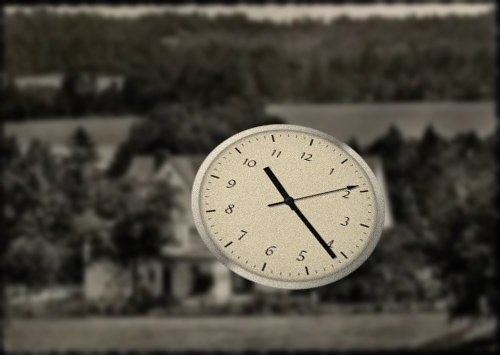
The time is 10,21,09
